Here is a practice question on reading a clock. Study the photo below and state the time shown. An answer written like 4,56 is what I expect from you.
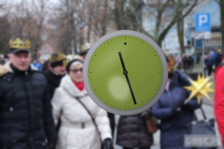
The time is 11,27
